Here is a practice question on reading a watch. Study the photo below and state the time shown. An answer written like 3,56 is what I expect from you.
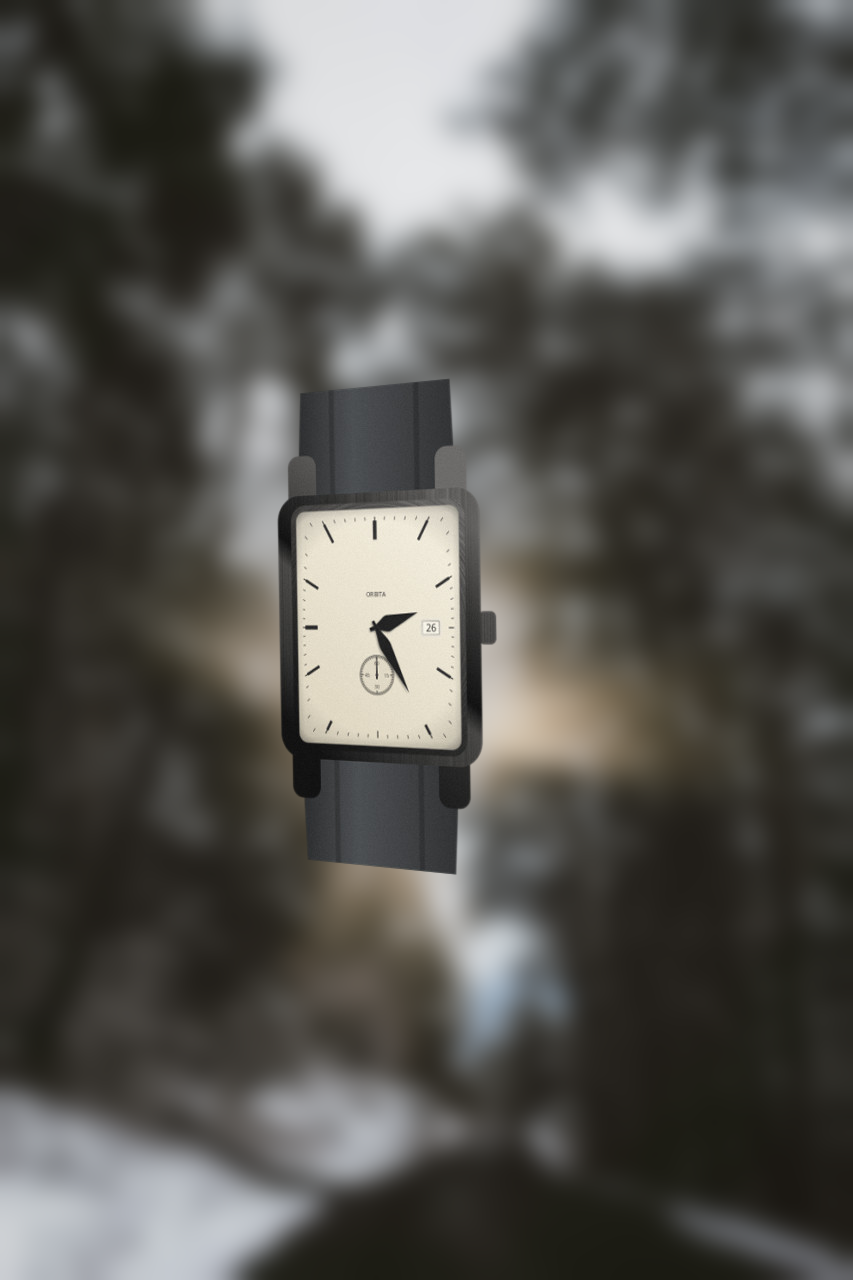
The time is 2,25
